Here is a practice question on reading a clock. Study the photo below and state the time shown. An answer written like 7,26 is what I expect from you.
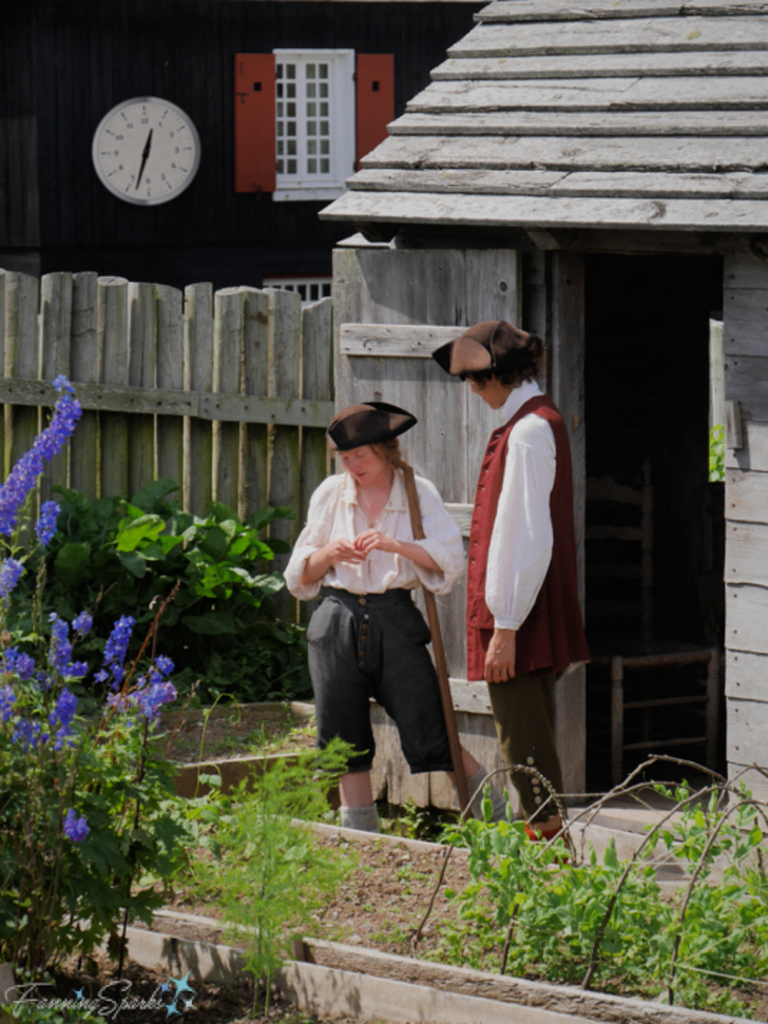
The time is 12,33
